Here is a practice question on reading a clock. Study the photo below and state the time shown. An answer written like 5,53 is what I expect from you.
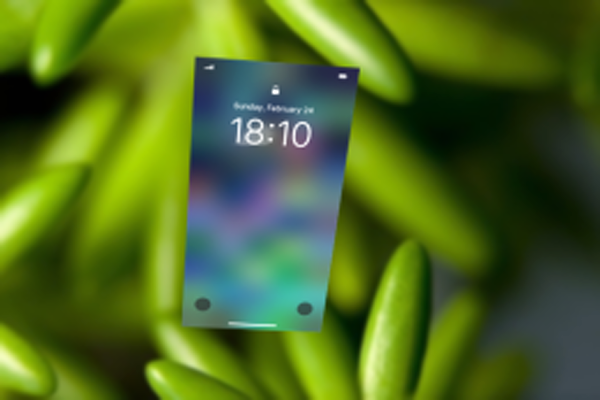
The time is 18,10
